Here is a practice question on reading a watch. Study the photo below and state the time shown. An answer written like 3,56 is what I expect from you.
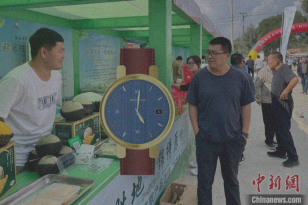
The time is 5,01
